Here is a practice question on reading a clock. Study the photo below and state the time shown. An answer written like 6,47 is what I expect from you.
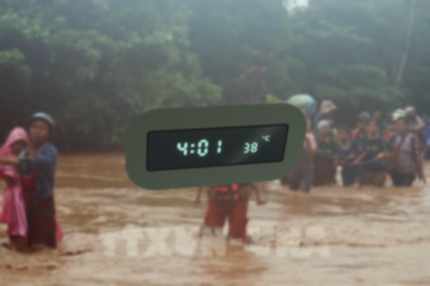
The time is 4,01
